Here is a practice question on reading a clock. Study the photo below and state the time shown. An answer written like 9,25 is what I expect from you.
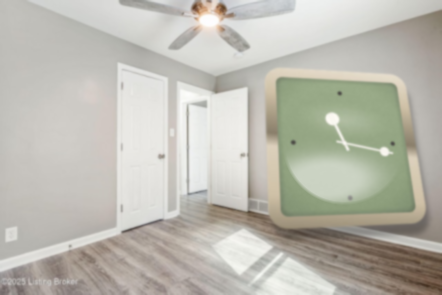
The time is 11,17
